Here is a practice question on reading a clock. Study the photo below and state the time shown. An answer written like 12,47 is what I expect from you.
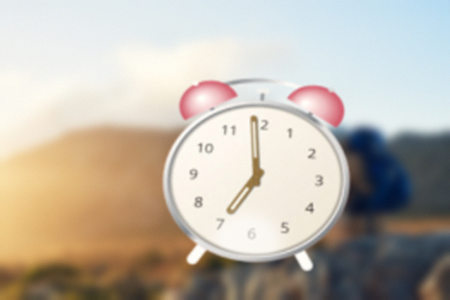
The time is 6,59
